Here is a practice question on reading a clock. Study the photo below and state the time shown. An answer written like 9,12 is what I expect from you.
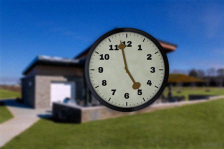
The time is 4,58
